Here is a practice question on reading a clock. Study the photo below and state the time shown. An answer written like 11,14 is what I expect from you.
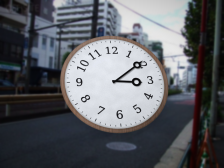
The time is 3,09
